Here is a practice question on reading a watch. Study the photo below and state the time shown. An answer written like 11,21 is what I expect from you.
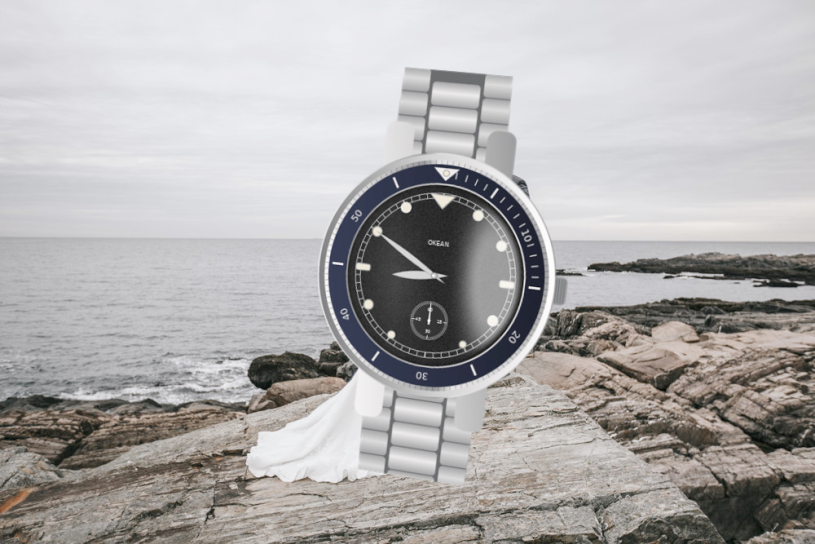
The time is 8,50
